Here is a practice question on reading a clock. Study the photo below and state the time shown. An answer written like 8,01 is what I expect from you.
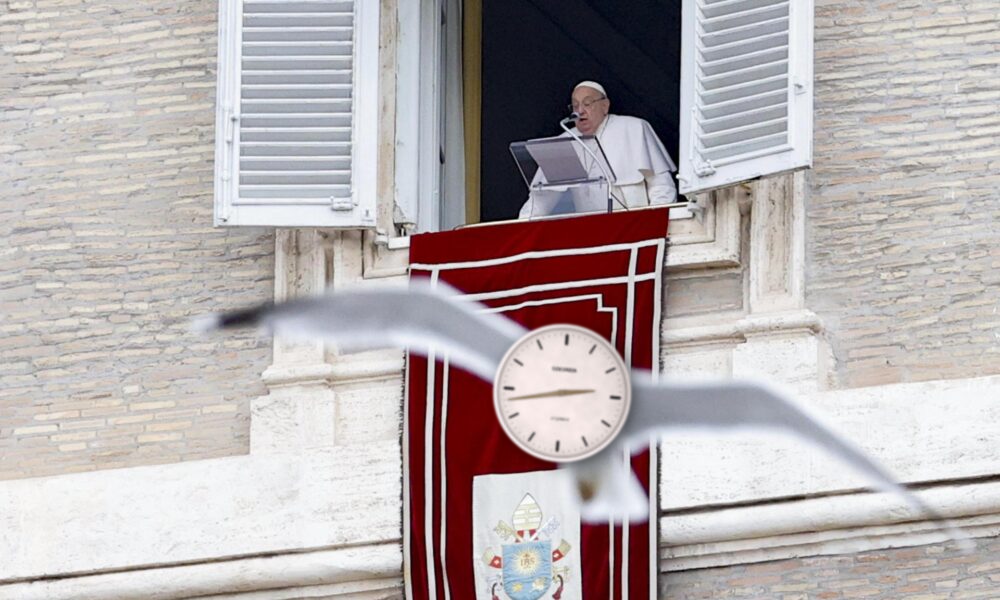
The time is 2,43
